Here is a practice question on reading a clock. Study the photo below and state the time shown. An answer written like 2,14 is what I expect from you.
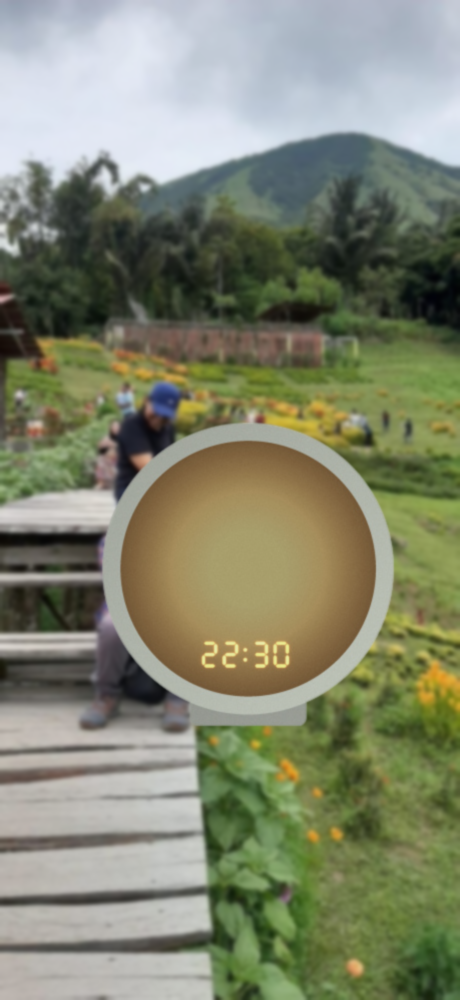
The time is 22,30
